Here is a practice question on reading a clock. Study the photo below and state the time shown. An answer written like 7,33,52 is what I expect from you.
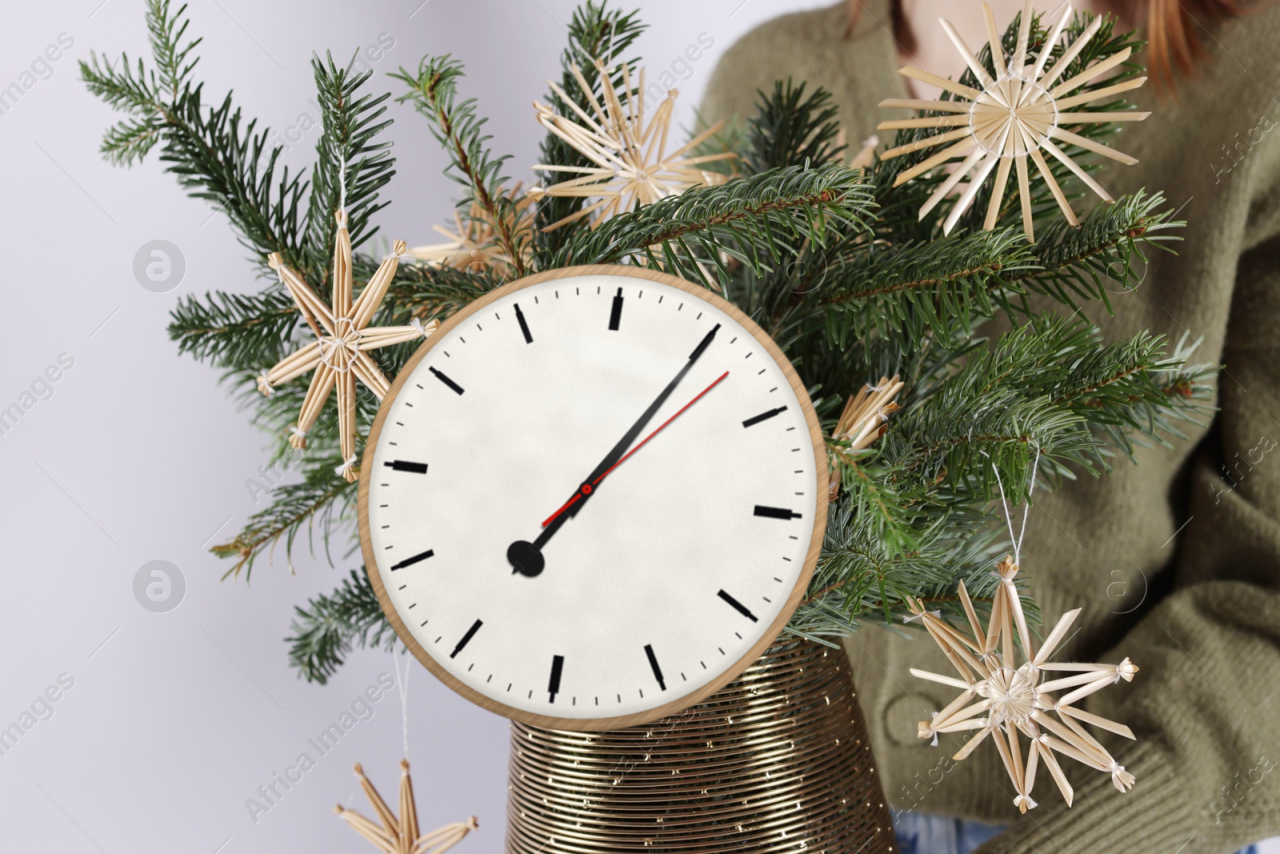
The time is 7,05,07
